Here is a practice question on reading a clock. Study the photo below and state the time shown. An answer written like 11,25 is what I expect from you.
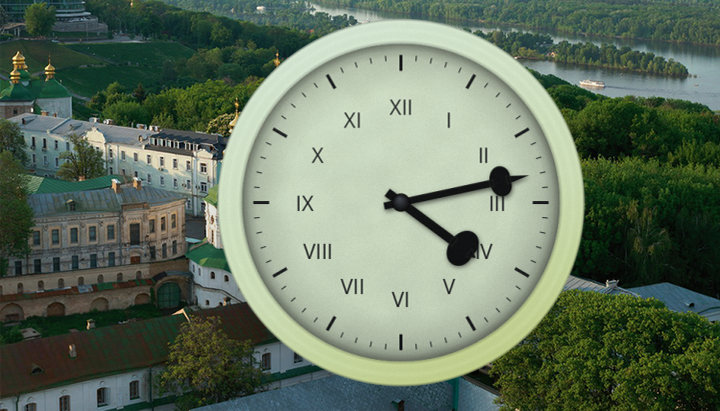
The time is 4,13
